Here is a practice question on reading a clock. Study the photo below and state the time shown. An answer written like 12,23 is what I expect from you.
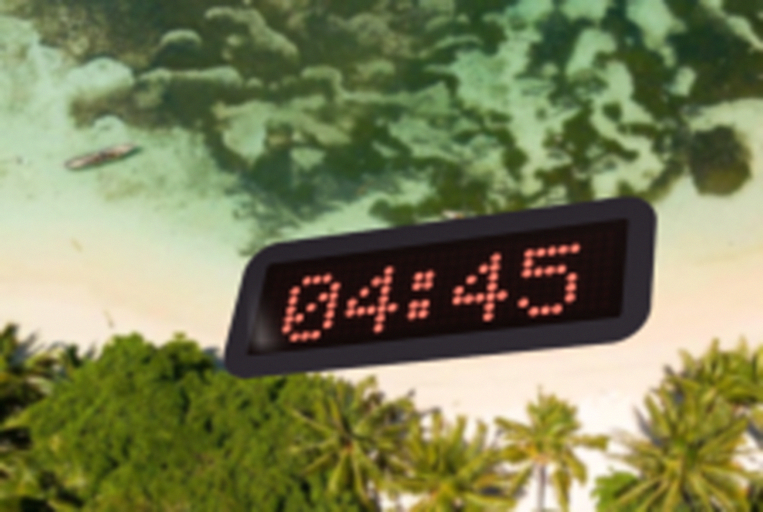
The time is 4,45
